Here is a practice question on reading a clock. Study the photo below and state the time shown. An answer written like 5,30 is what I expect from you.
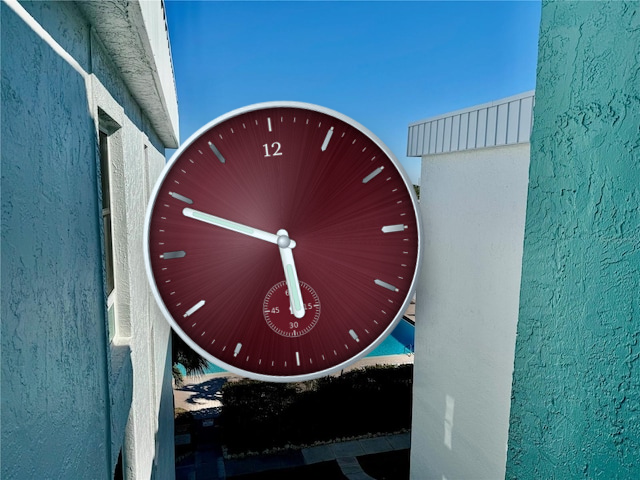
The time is 5,49
